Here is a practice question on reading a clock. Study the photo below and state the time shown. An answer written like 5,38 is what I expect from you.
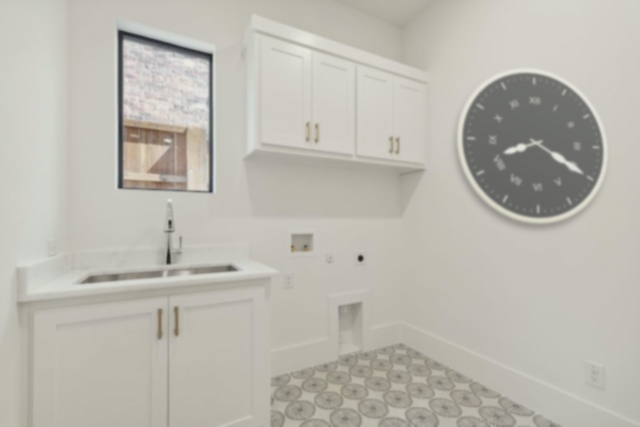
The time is 8,20
